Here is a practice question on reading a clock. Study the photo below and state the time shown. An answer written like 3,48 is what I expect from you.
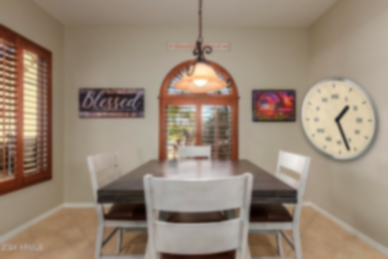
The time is 1,27
